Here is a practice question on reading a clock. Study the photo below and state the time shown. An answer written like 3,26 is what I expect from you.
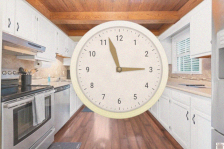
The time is 2,57
